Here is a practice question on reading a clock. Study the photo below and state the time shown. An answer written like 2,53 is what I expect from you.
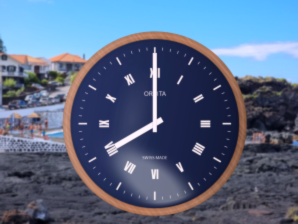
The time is 8,00
